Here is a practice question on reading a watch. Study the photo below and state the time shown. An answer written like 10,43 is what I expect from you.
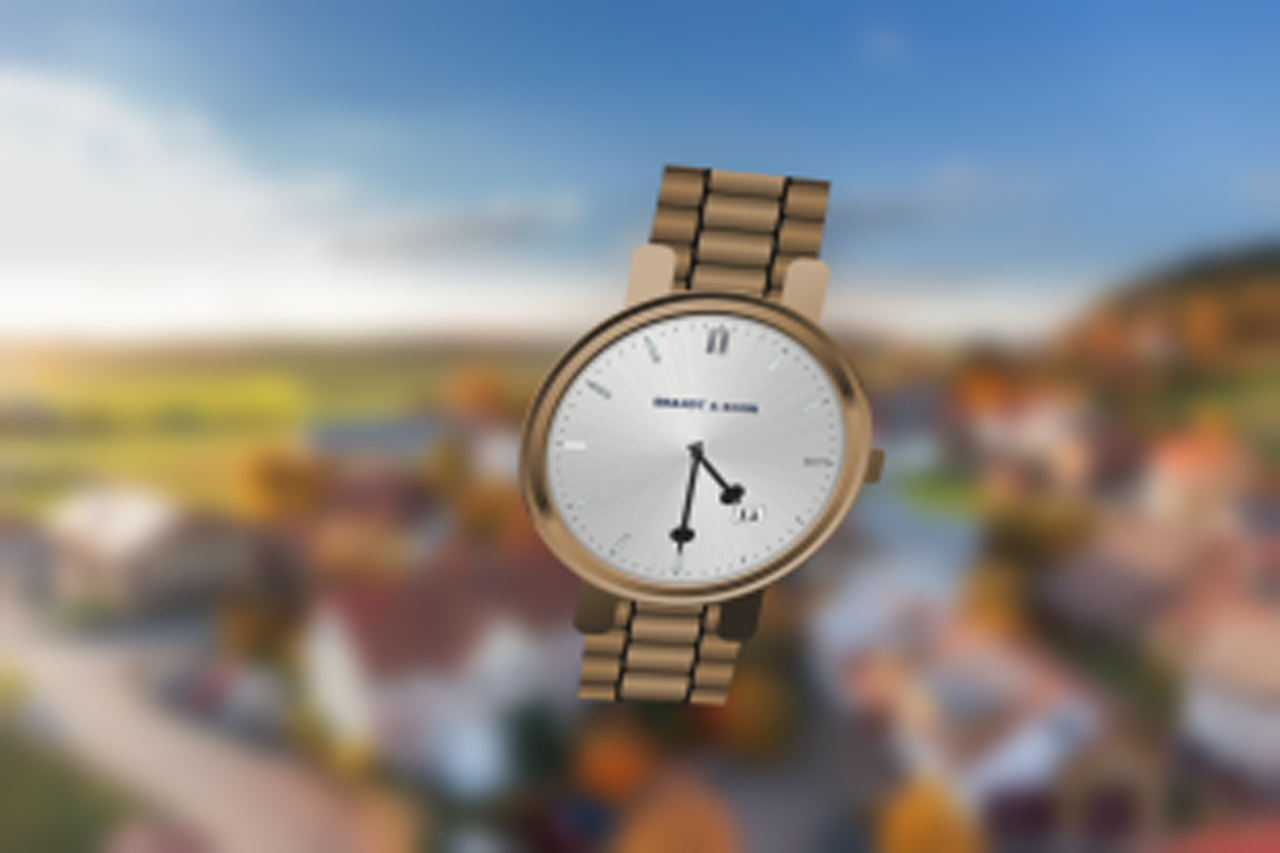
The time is 4,30
